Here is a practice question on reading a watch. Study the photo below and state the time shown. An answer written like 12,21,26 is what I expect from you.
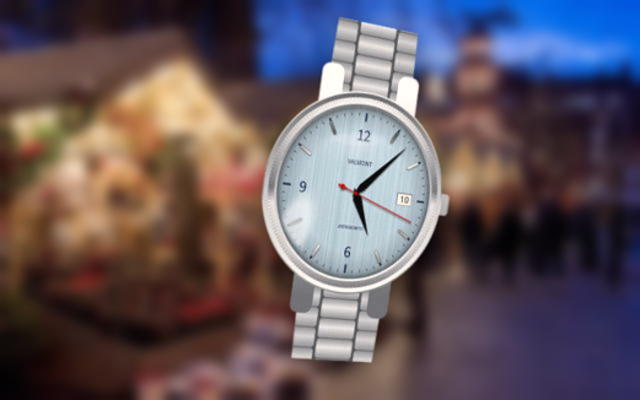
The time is 5,07,18
